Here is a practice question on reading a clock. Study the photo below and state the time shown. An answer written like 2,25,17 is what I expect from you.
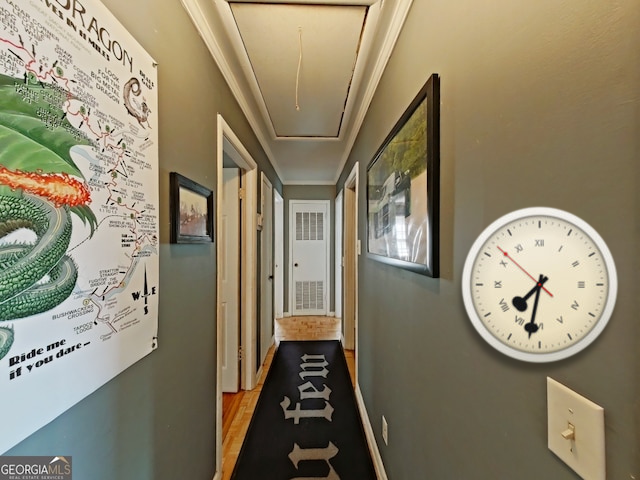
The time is 7,31,52
